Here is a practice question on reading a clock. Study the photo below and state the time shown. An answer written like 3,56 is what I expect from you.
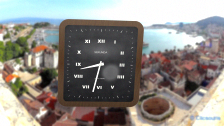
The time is 8,32
